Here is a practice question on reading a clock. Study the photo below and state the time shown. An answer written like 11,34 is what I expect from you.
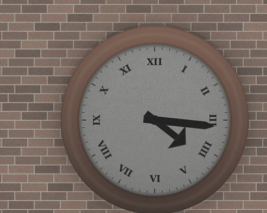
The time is 4,16
